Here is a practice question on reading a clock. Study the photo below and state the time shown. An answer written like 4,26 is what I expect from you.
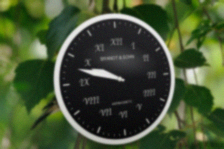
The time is 9,48
